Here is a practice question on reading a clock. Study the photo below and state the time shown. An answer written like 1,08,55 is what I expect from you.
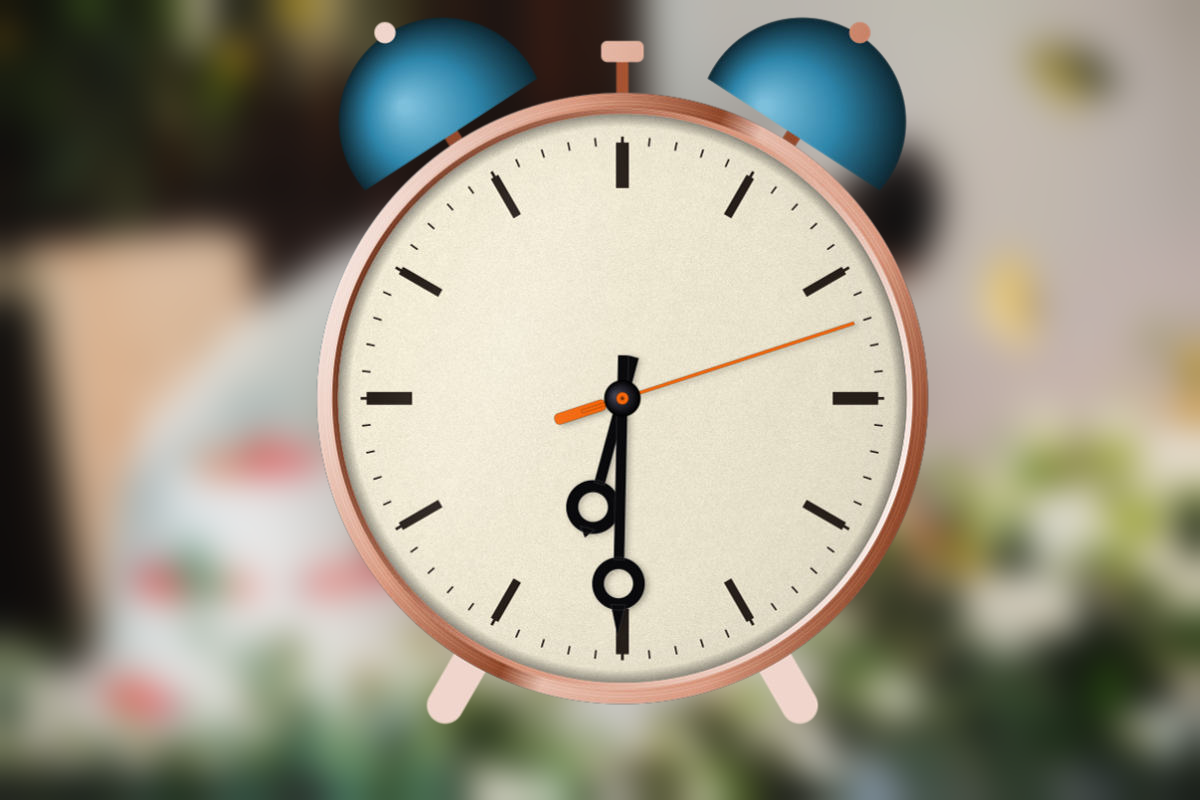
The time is 6,30,12
